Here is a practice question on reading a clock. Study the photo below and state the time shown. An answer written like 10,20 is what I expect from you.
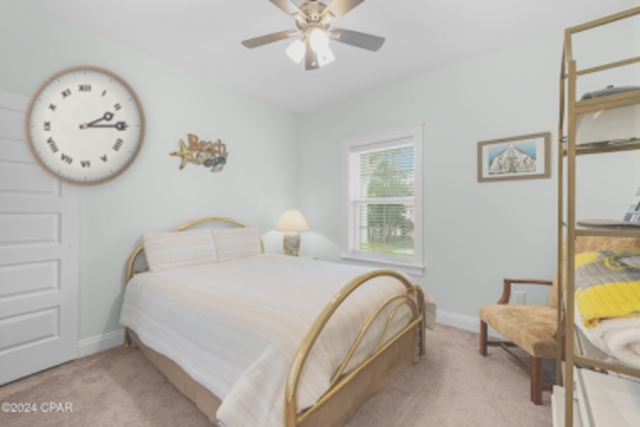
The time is 2,15
